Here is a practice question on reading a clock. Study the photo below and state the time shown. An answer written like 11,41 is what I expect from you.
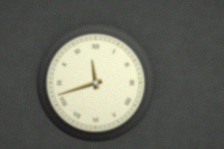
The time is 11,42
